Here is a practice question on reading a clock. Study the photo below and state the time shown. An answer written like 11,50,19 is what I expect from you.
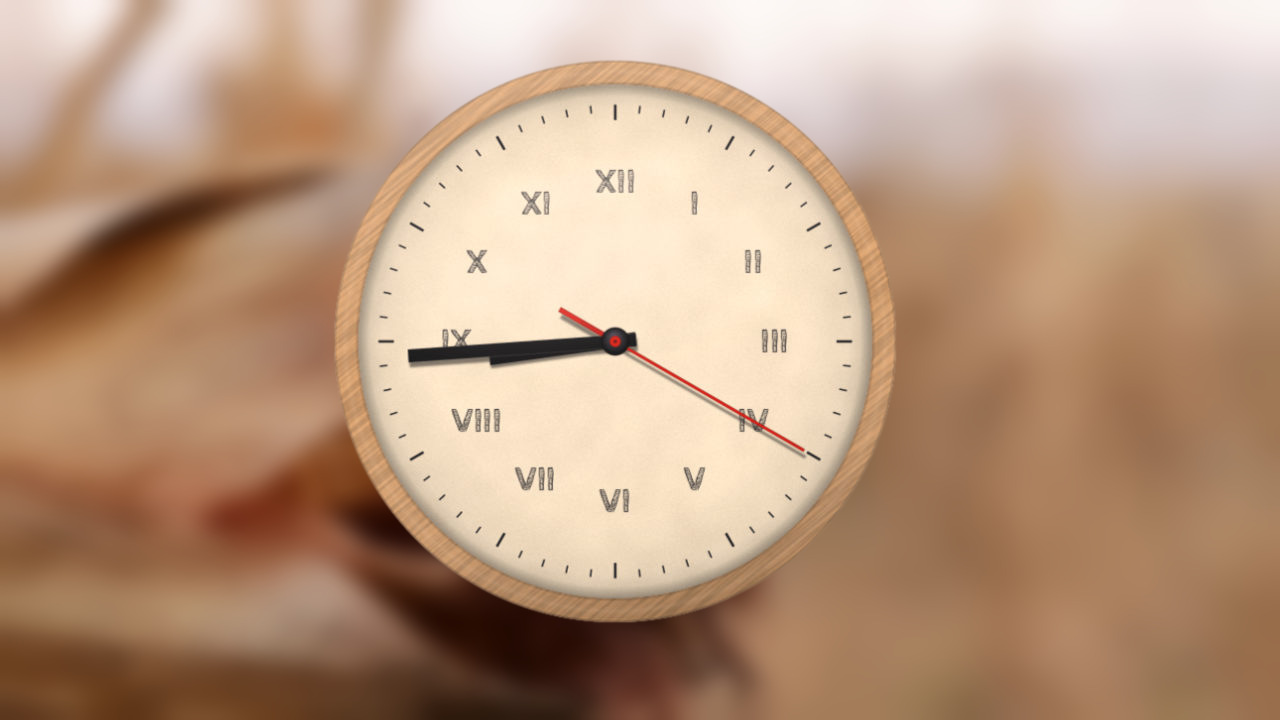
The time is 8,44,20
